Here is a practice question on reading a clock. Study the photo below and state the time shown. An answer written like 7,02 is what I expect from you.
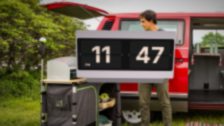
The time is 11,47
